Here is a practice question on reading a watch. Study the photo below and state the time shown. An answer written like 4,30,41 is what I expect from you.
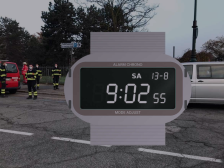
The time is 9,02,55
